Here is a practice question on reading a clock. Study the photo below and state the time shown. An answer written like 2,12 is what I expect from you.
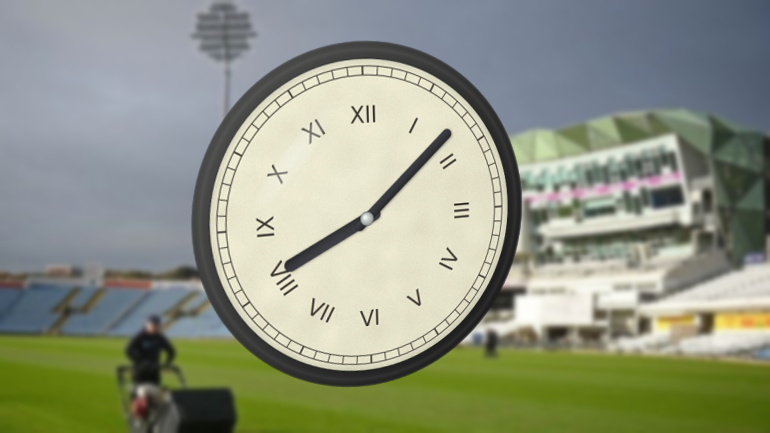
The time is 8,08
